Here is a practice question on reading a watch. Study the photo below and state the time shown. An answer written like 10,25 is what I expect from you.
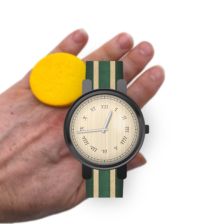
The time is 12,44
